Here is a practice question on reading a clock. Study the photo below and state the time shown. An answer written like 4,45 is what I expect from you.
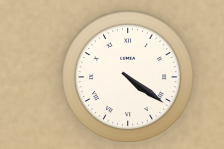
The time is 4,21
